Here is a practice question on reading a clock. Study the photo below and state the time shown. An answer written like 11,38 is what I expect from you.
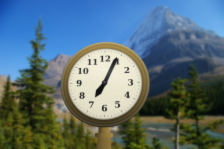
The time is 7,04
